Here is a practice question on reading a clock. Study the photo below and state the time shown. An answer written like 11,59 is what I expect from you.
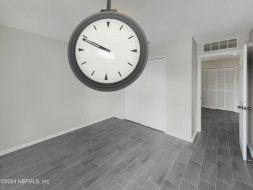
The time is 9,49
